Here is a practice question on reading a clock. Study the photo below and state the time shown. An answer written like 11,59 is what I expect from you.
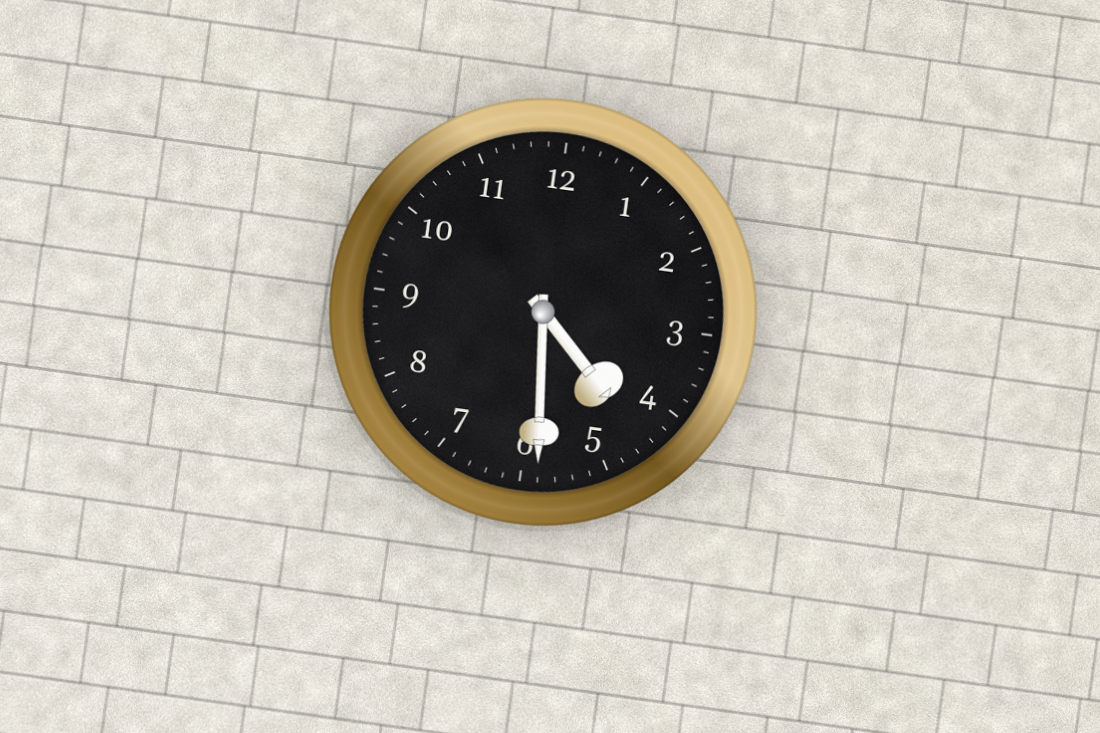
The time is 4,29
